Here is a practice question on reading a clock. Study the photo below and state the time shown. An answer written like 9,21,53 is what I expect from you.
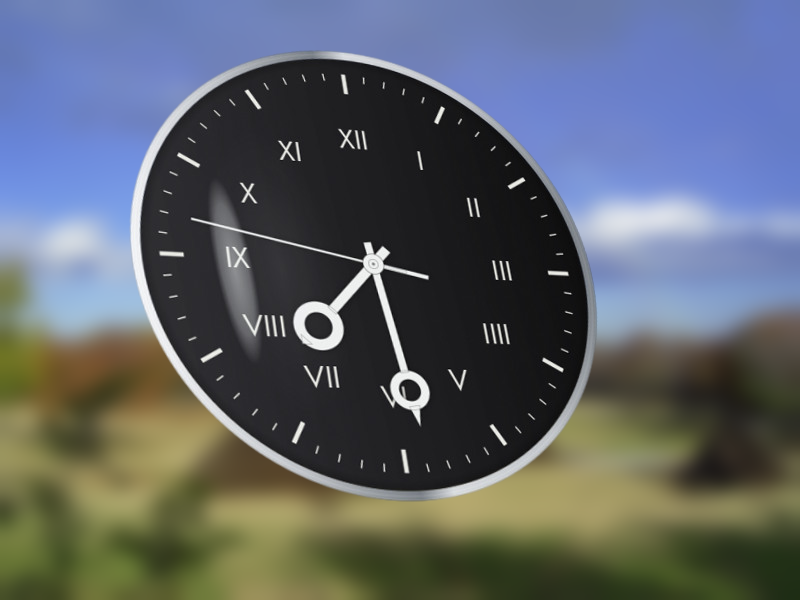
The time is 7,28,47
